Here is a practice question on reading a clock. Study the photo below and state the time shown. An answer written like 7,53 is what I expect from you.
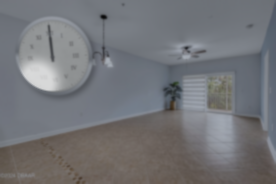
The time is 12,00
